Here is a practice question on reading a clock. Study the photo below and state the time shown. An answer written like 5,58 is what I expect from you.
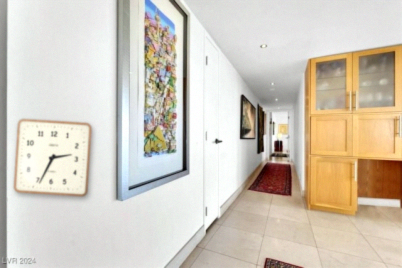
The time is 2,34
